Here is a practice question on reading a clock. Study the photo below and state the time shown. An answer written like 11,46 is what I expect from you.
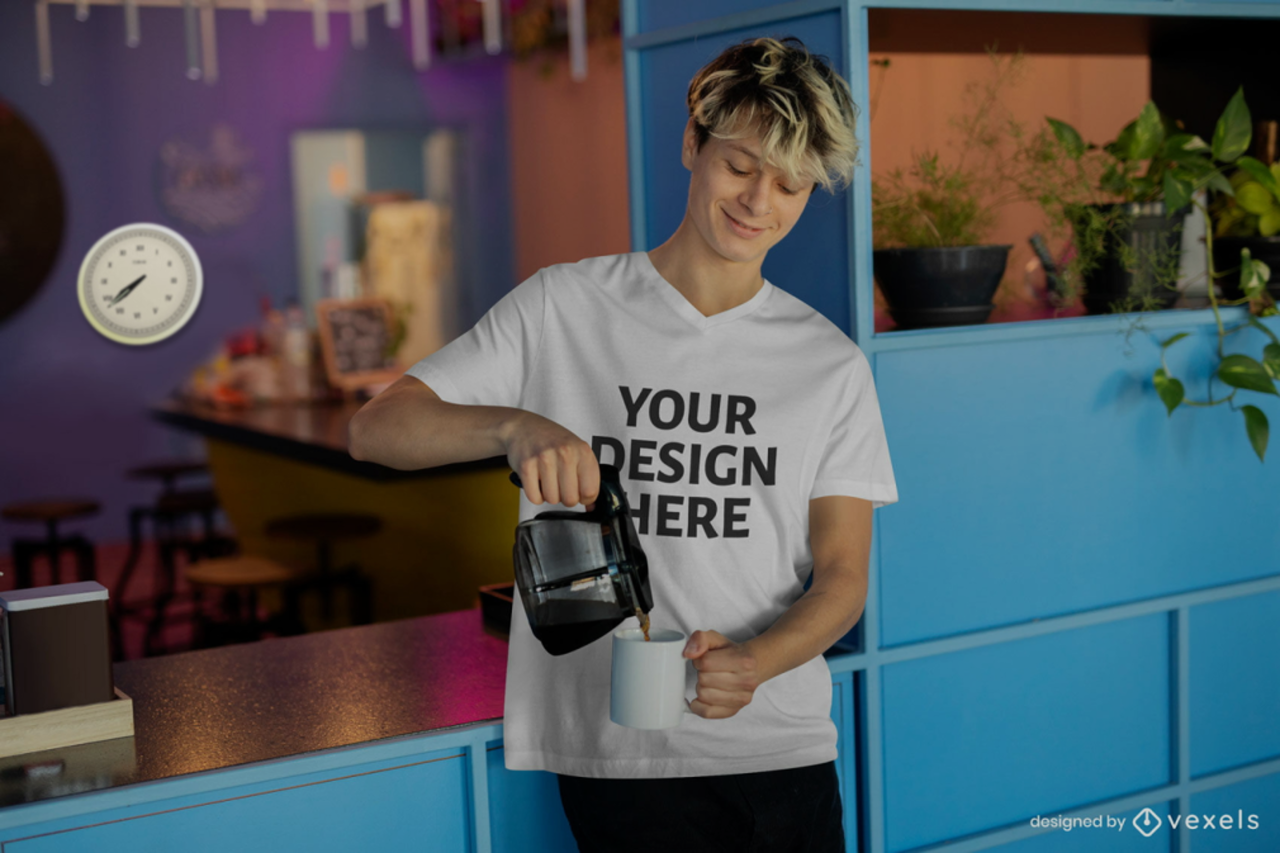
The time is 7,38
